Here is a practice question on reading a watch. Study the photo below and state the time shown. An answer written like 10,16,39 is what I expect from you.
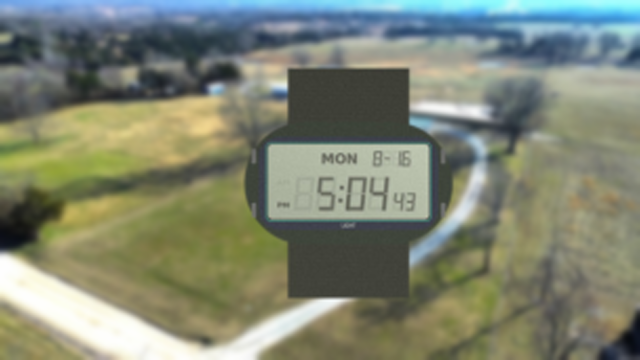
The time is 5,04,43
